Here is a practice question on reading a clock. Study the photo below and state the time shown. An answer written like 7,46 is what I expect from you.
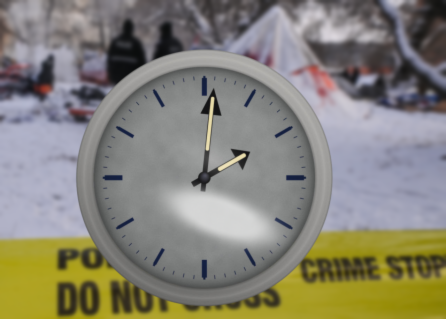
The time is 2,01
